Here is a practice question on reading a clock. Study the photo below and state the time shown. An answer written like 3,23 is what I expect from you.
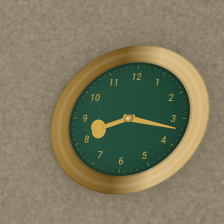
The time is 8,17
